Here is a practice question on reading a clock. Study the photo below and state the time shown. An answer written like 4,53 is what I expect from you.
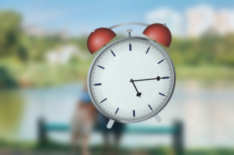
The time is 5,15
